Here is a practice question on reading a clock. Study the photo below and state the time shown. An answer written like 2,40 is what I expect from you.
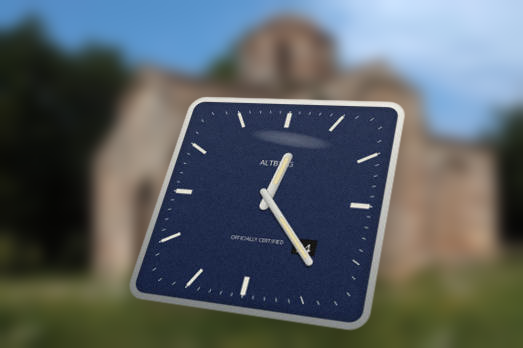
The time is 12,23
